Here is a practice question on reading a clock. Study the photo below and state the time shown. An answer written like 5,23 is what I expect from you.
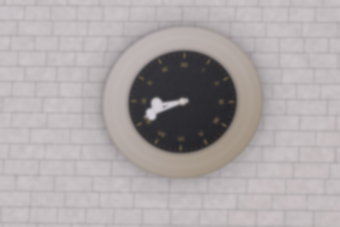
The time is 8,41
